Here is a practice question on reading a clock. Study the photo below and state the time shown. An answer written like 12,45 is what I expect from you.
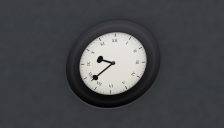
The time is 9,38
